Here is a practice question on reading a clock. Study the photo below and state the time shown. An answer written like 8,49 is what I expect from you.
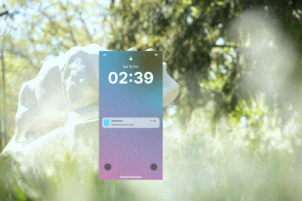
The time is 2,39
